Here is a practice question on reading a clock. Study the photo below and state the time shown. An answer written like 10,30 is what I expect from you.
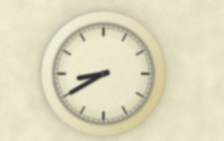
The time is 8,40
